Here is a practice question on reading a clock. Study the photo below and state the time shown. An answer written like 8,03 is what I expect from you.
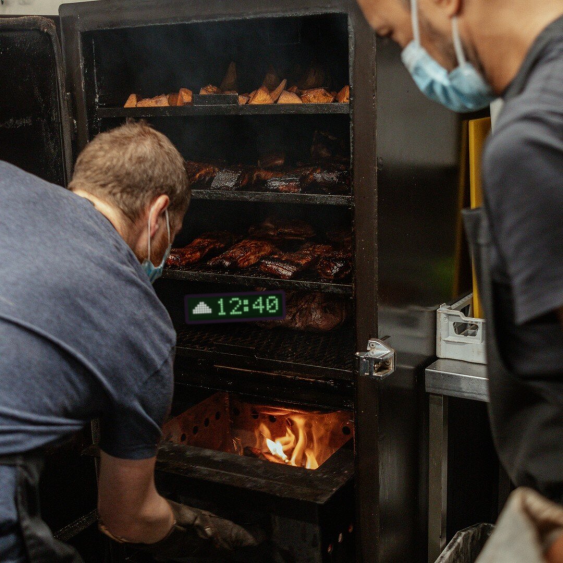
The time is 12,40
